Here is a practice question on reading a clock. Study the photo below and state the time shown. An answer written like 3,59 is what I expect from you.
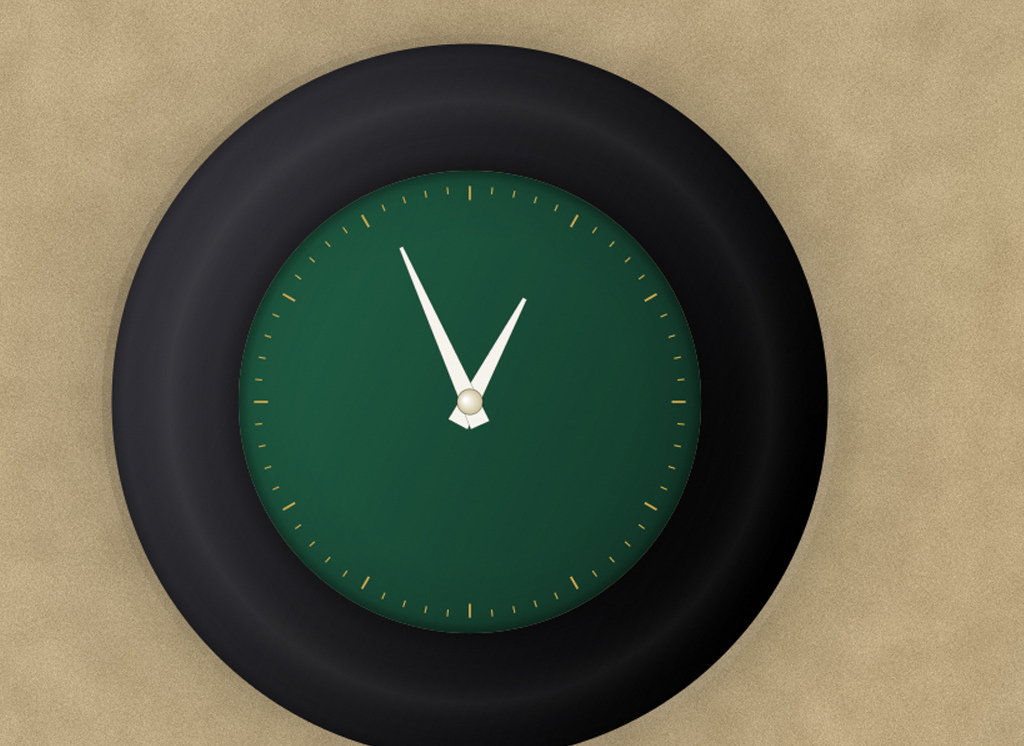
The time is 12,56
